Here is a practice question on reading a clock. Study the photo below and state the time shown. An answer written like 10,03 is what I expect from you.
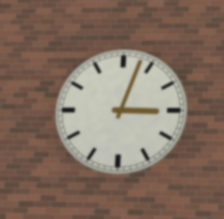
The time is 3,03
